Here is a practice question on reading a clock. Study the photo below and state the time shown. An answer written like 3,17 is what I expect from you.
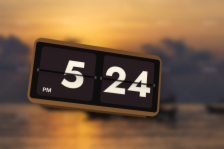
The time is 5,24
